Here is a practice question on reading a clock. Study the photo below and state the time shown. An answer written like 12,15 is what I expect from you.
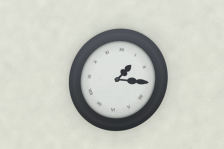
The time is 1,15
